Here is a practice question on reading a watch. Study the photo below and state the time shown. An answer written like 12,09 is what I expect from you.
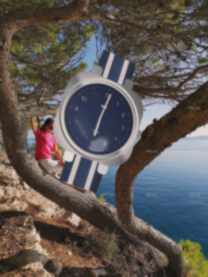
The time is 6,01
